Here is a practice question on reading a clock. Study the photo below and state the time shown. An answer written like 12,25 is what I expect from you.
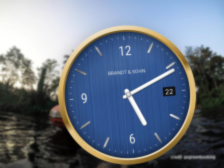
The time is 5,11
